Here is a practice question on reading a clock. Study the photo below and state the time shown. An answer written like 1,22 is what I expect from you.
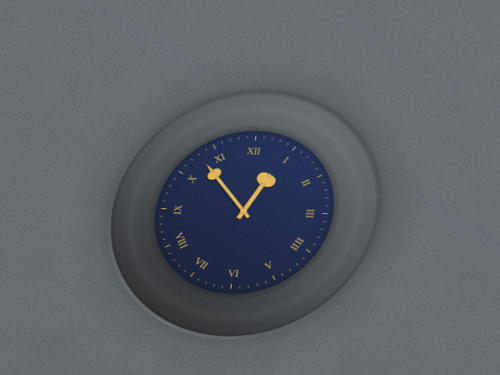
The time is 12,53
